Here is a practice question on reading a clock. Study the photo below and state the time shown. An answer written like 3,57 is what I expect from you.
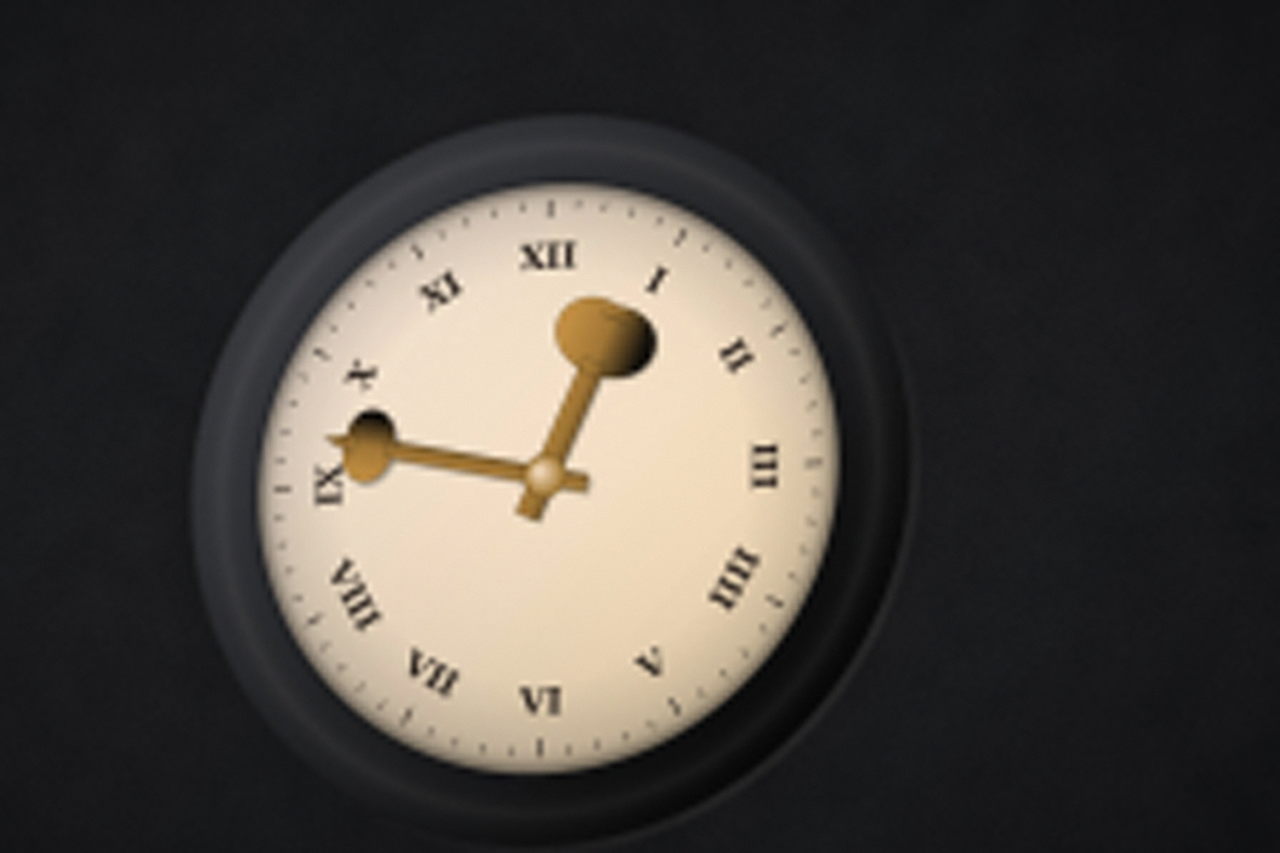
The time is 12,47
